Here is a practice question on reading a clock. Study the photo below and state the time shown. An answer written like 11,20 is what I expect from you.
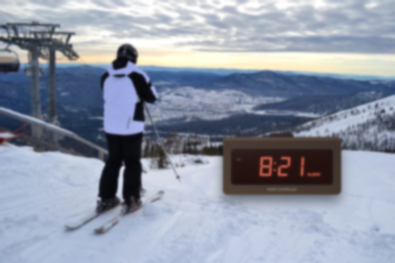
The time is 8,21
